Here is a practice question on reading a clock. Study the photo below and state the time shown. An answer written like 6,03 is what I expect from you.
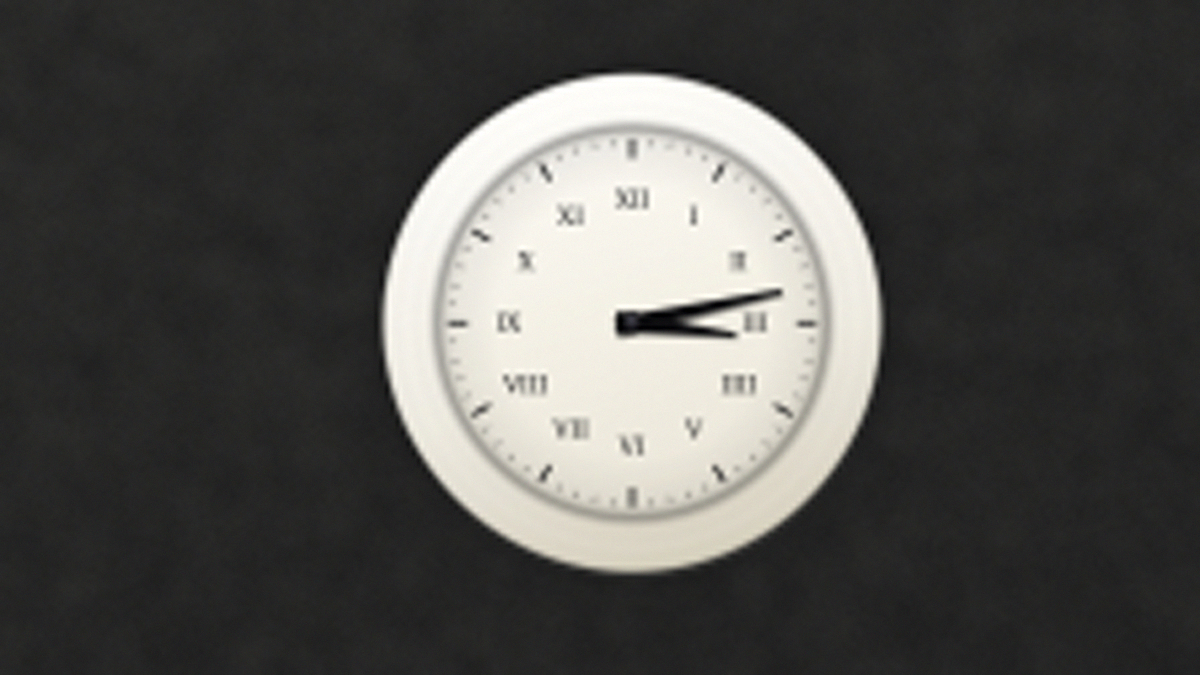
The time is 3,13
